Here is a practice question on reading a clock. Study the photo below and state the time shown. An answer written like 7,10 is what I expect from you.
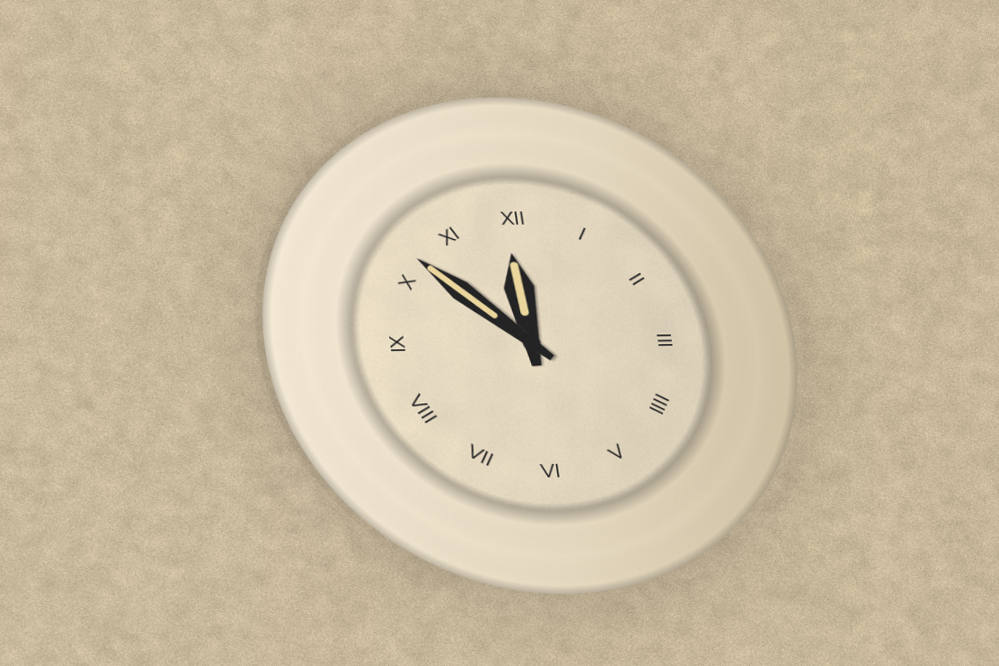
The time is 11,52
